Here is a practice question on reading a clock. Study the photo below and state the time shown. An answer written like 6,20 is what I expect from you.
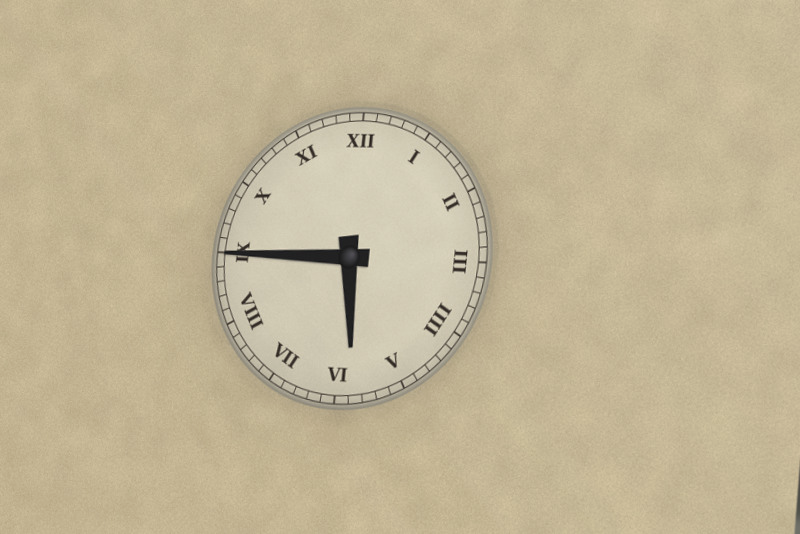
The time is 5,45
